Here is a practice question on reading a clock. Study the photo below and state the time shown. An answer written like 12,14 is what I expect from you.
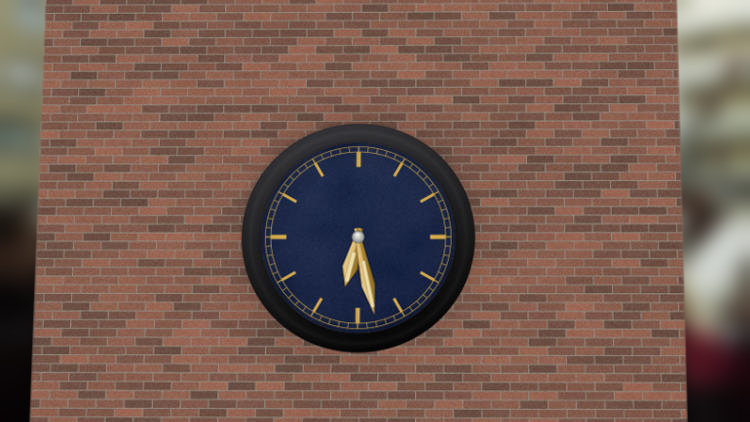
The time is 6,28
